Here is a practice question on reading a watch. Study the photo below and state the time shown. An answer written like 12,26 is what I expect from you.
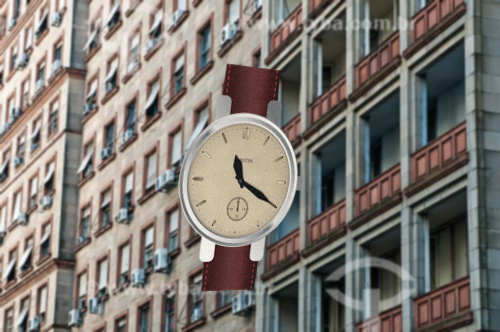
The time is 11,20
